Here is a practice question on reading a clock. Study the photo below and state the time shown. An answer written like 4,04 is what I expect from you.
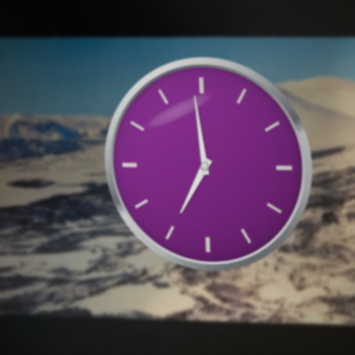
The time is 6,59
